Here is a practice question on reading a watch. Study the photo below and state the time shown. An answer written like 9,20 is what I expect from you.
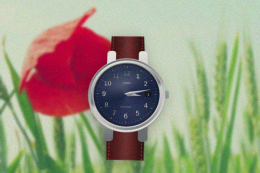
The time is 3,13
